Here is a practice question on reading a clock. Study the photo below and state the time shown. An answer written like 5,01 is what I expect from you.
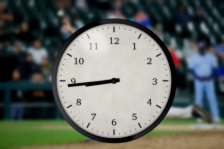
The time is 8,44
